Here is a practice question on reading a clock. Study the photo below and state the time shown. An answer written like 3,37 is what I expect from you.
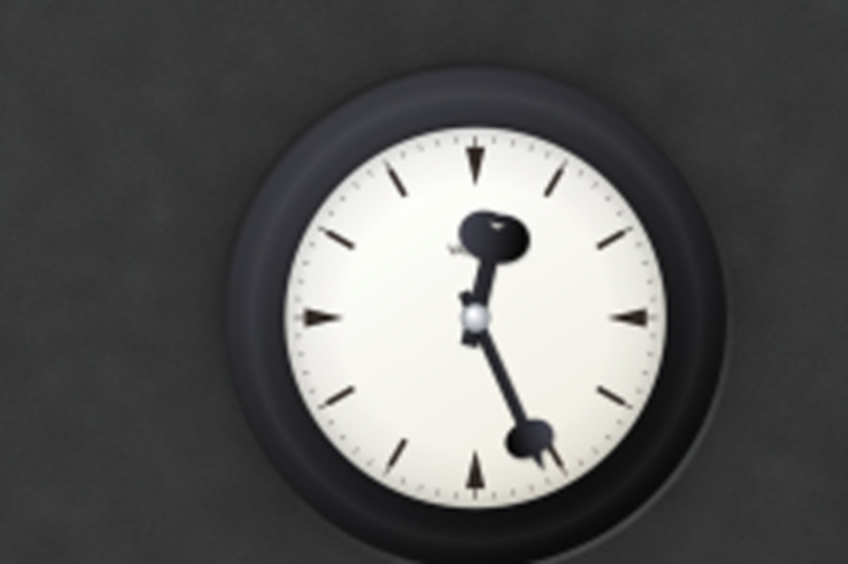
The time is 12,26
